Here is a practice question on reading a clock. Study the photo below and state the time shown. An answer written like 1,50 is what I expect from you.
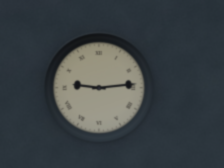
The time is 9,14
